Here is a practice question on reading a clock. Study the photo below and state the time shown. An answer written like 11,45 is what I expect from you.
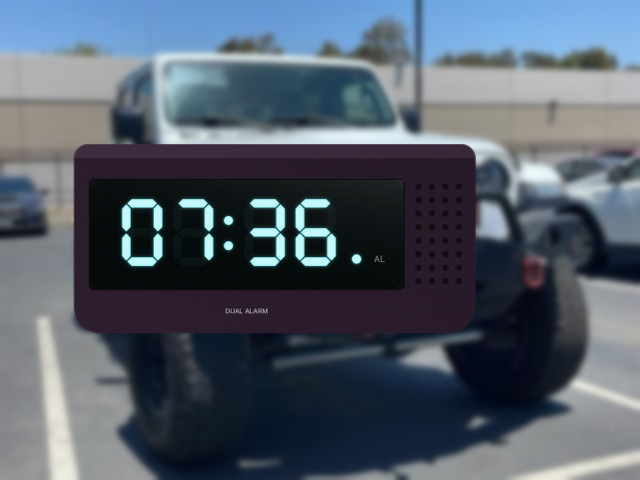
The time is 7,36
